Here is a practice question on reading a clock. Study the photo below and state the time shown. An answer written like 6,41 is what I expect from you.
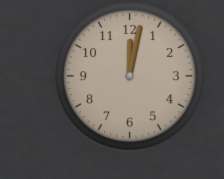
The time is 12,02
